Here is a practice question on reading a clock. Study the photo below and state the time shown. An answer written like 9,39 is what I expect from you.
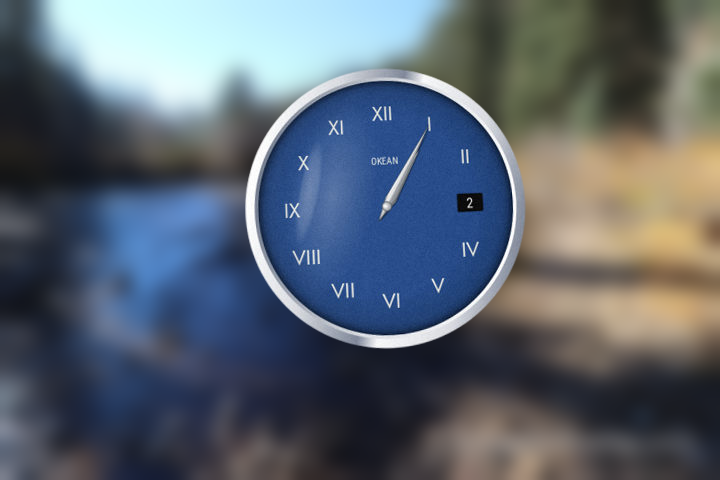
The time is 1,05
